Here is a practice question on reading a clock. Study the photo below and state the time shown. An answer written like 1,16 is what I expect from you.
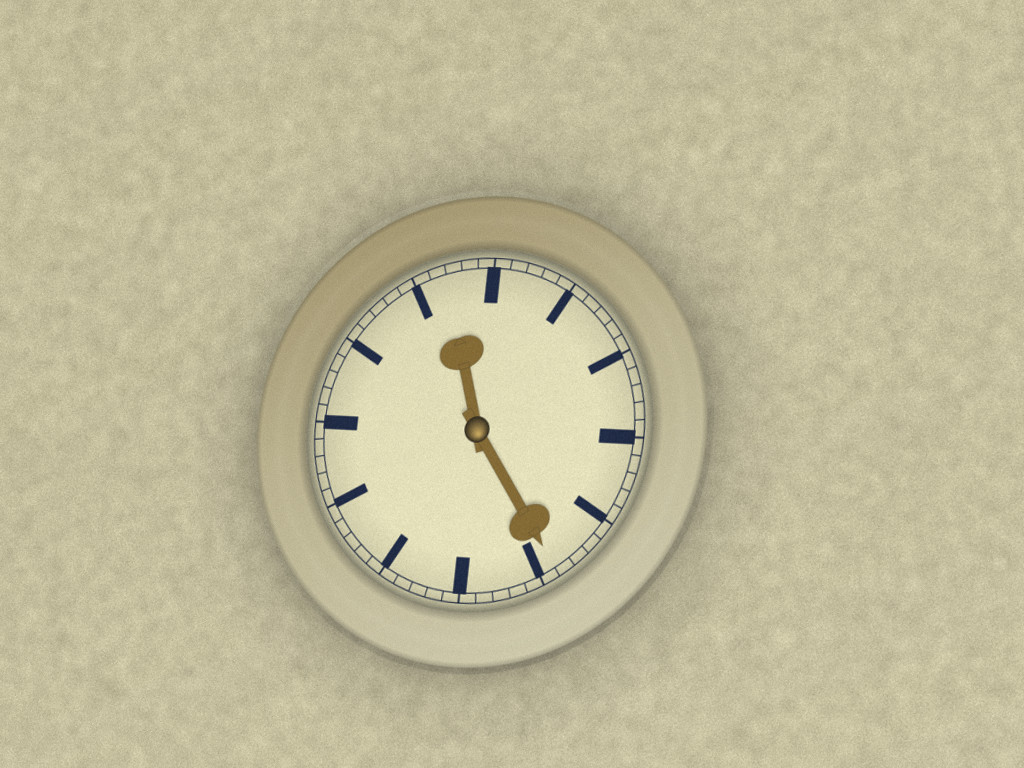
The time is 11,24
